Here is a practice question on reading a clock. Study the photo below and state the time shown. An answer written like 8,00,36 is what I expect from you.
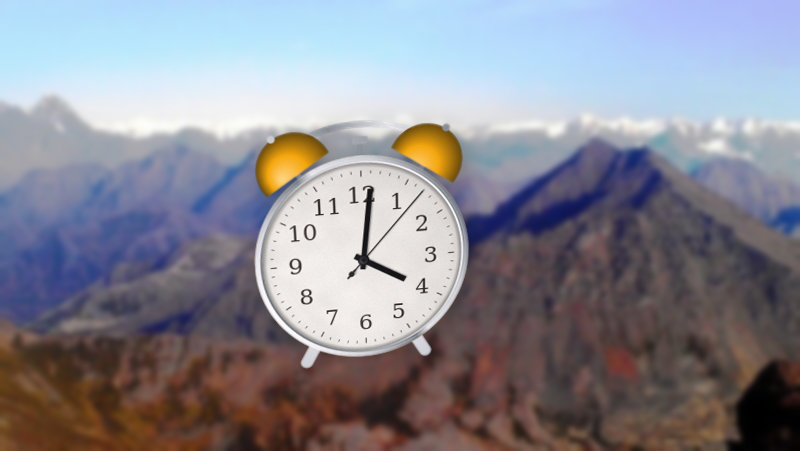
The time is 4,01,07
